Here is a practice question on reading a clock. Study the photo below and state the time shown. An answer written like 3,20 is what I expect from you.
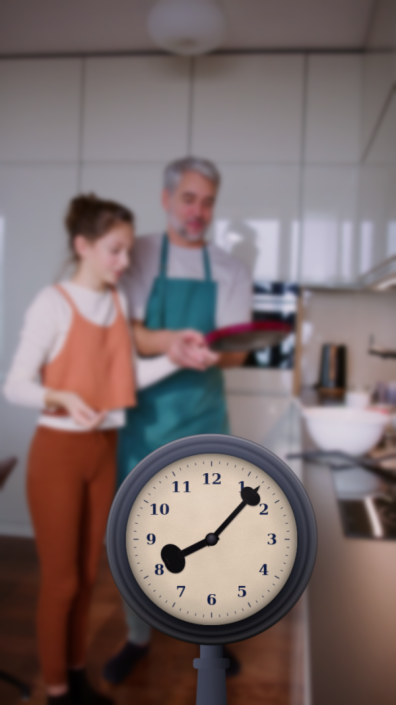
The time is 8,07
